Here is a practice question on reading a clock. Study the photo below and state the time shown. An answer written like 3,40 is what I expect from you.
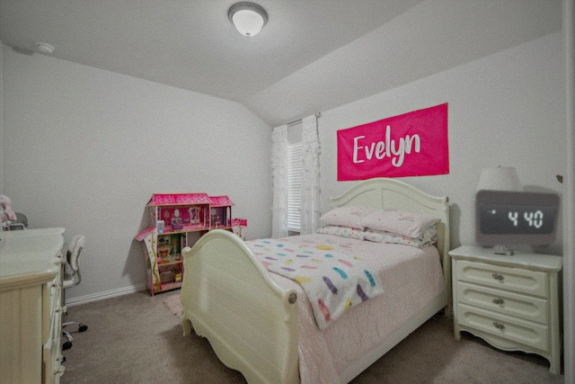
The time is 4,40
